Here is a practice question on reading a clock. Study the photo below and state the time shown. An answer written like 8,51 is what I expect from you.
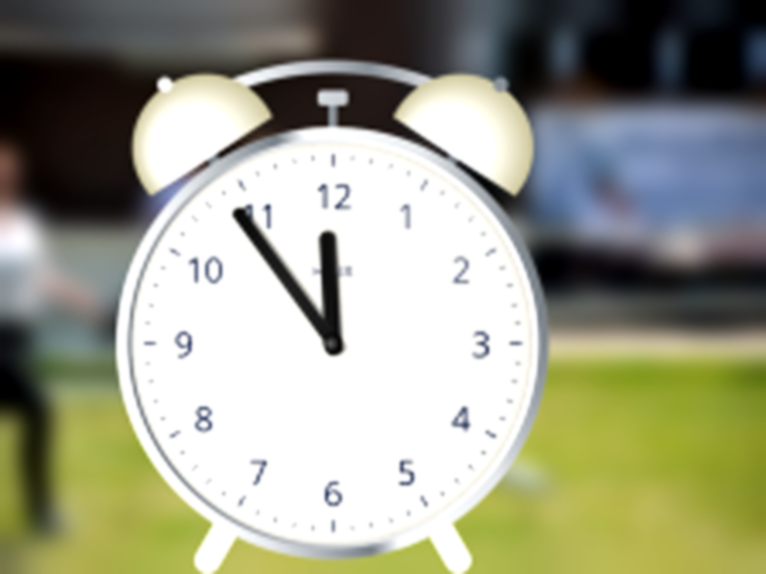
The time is 11,54
